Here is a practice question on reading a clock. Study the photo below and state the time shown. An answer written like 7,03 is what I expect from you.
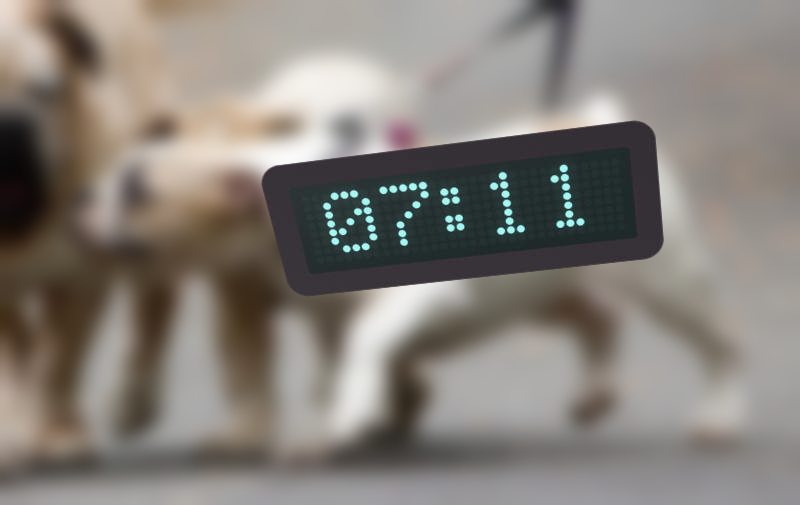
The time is 7,11
